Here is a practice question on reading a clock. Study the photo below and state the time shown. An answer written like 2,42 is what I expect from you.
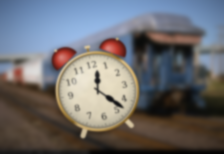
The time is 12,23
